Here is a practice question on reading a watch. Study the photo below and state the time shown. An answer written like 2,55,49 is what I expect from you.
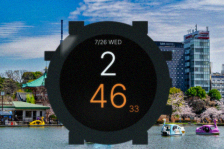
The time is 2,46,33
